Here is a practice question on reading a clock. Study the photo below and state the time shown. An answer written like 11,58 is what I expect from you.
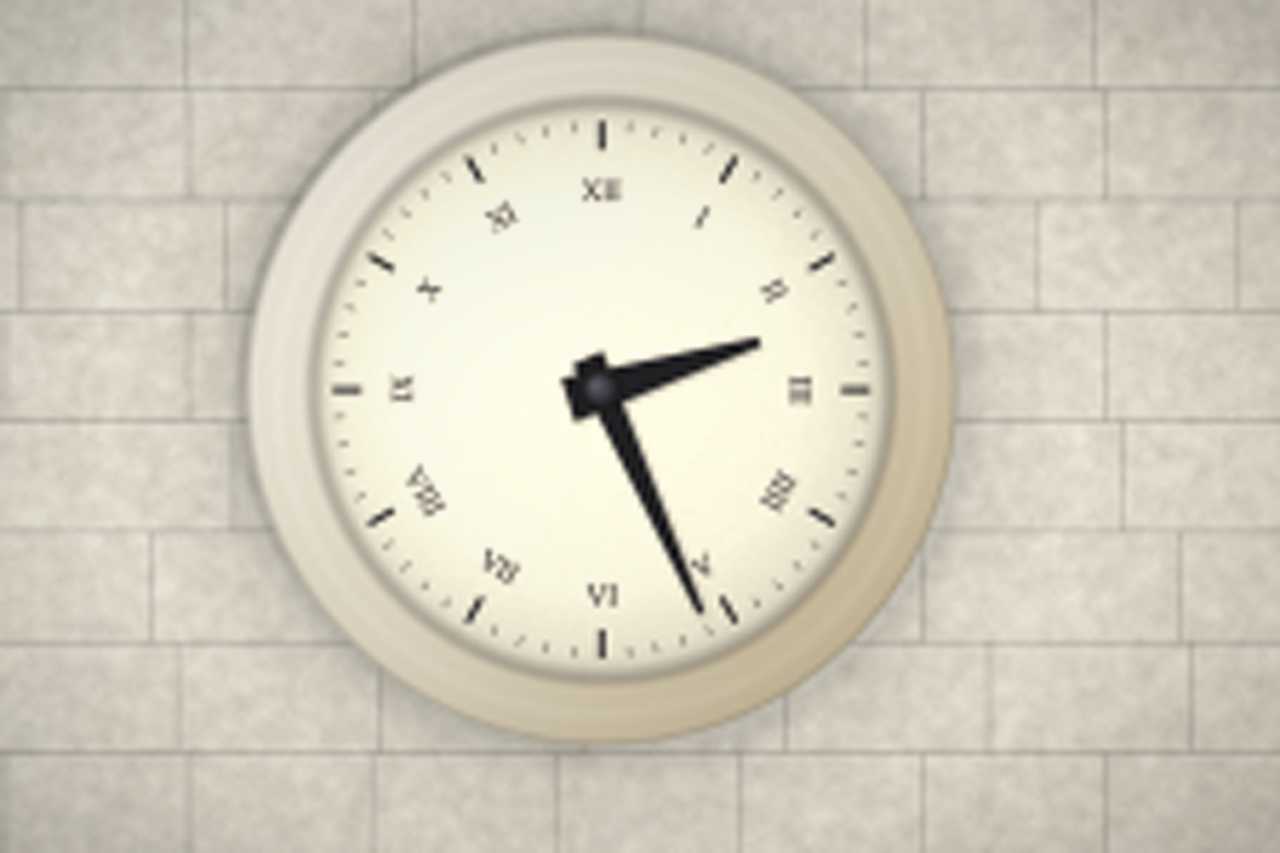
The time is 2,26
